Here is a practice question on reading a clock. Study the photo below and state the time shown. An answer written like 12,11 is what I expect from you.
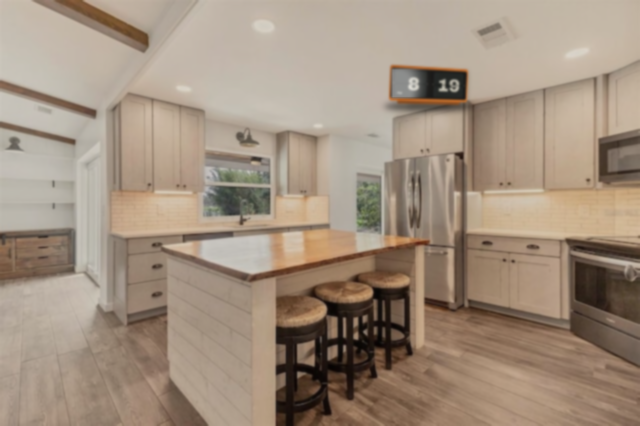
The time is 8,19
